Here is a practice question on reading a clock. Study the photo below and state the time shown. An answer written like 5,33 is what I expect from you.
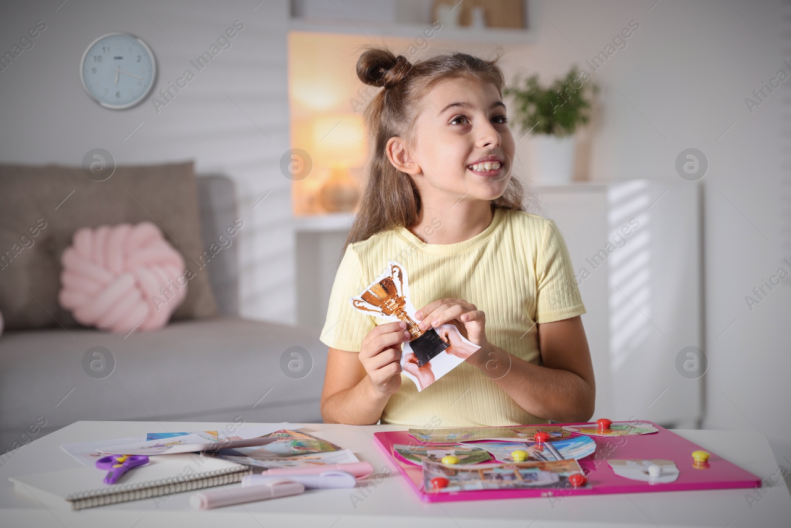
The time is 6,18
